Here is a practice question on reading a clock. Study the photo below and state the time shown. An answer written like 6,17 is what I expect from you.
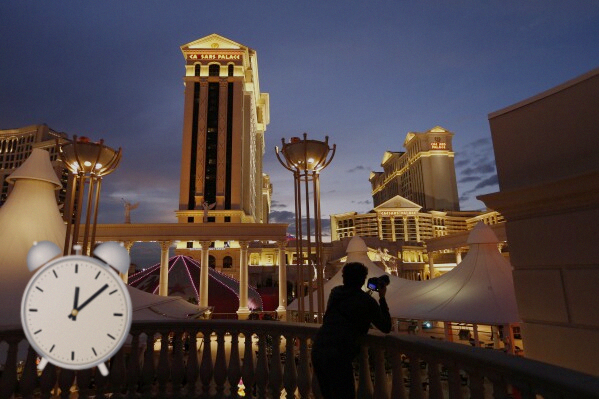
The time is 12,08
